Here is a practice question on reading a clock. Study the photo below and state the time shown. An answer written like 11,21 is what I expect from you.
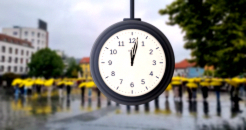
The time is 12,02
